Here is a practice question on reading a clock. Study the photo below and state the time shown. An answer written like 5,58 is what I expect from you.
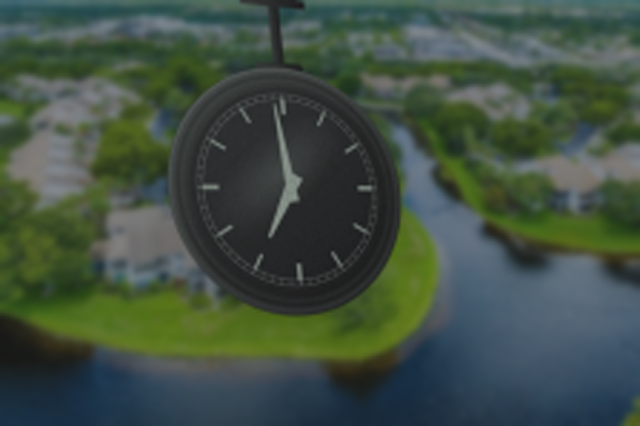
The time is 6,59
